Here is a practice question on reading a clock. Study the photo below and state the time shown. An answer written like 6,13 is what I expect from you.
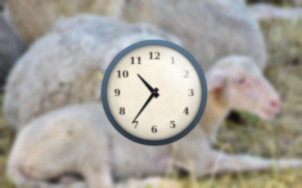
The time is 10,36
